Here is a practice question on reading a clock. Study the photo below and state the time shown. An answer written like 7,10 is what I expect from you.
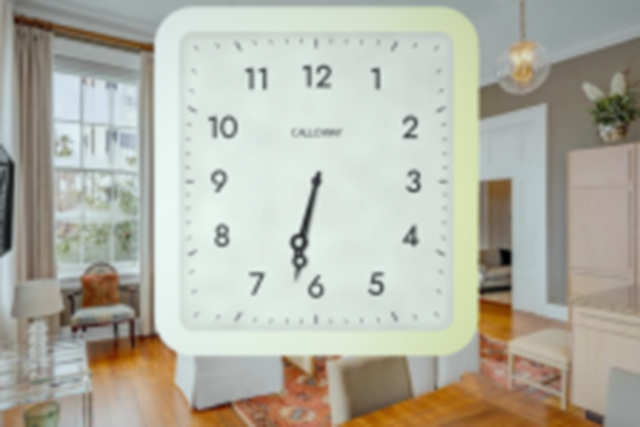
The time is 6,32
